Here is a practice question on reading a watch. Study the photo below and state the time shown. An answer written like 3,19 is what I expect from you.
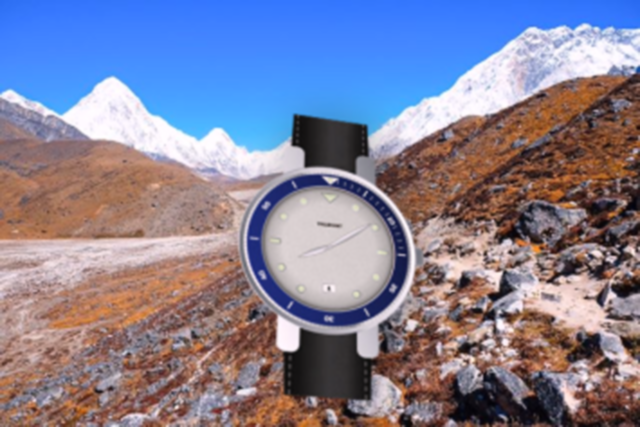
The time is 8,09
